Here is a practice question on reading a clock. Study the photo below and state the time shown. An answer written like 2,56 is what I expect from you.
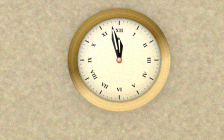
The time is 11,58
